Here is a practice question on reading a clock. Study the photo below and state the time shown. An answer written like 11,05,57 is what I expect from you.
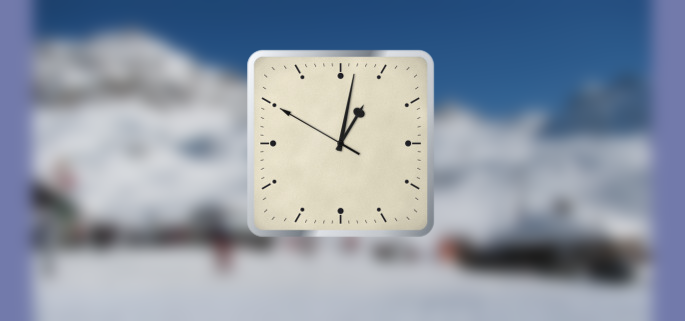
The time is 1,01,50
